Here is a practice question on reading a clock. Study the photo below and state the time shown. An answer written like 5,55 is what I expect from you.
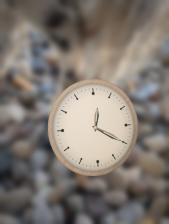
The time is 12,20
